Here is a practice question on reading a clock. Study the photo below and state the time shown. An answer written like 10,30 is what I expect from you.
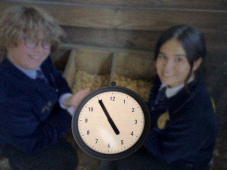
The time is 4,55
